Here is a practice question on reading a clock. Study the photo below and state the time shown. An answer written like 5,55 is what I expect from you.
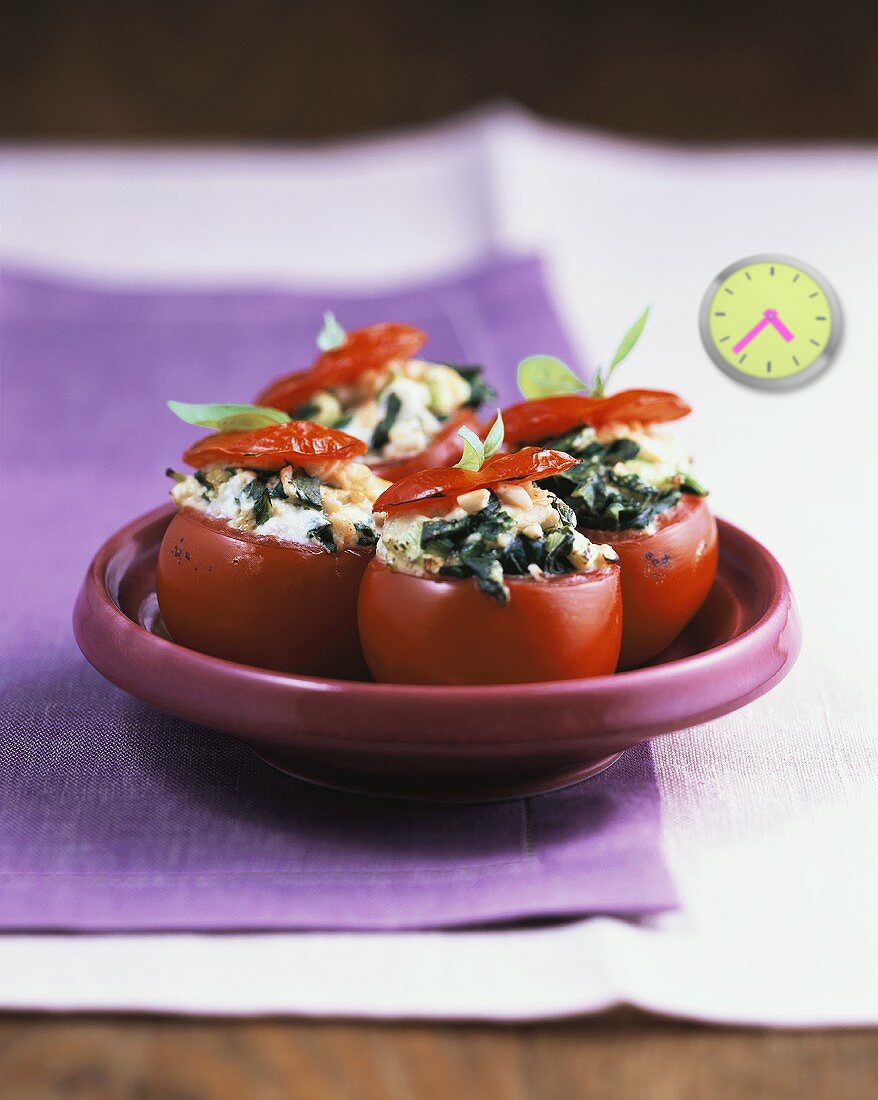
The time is 4,37
